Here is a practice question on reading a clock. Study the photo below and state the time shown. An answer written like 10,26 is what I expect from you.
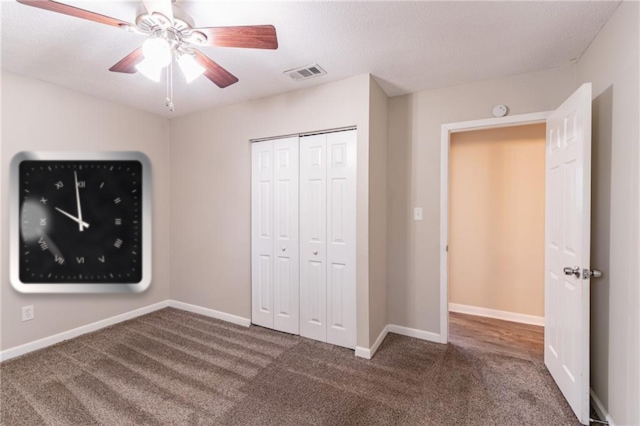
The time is 9,59
